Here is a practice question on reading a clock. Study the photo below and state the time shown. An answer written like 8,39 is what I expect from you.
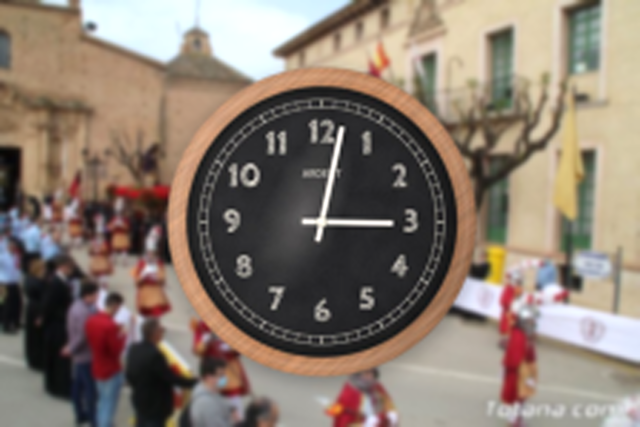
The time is 3,02
